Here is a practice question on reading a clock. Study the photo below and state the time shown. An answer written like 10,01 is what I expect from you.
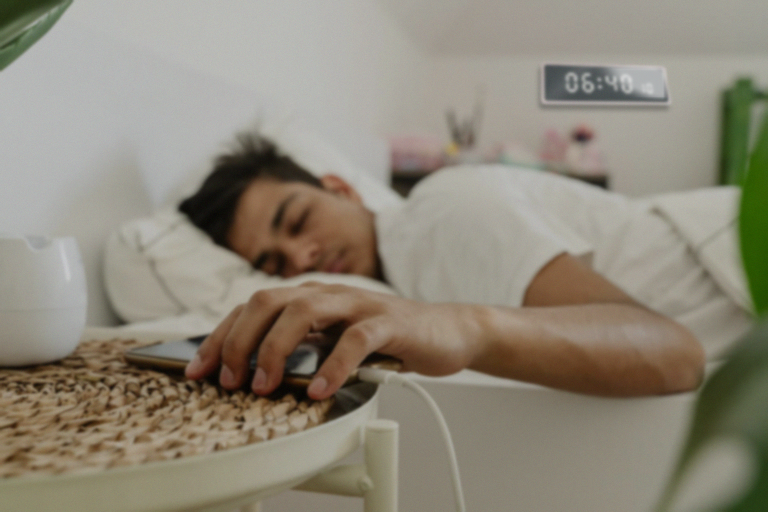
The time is 6,40
